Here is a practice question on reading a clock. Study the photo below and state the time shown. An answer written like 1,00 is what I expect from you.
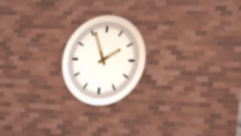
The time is 1,56
